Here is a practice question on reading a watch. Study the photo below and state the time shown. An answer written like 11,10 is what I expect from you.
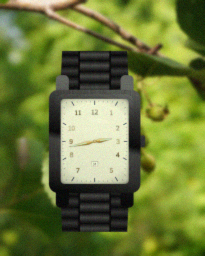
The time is 2,43
